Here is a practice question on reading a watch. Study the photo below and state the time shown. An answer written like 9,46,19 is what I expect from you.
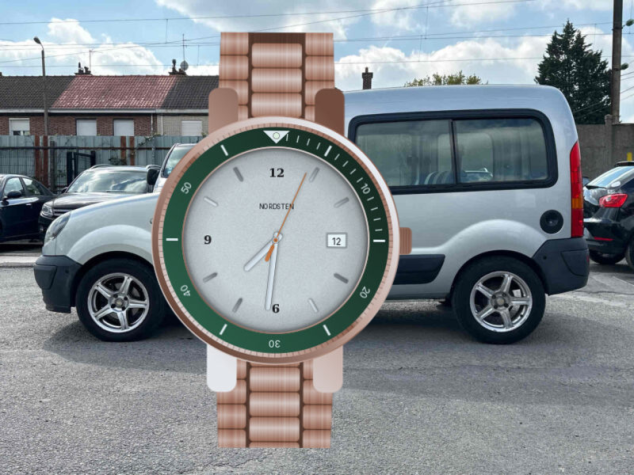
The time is 7,31,04
